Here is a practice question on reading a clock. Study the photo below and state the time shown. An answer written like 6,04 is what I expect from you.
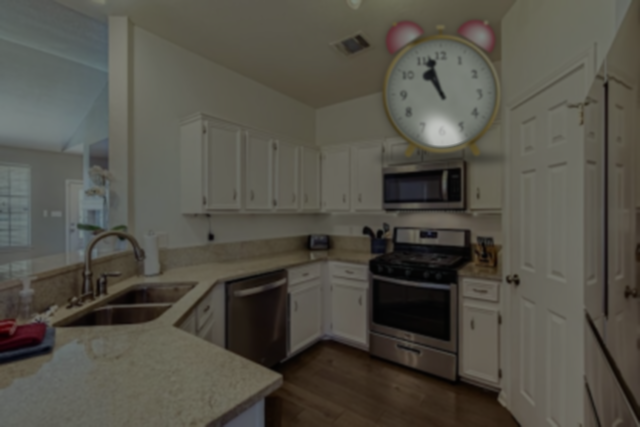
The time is 10,57
